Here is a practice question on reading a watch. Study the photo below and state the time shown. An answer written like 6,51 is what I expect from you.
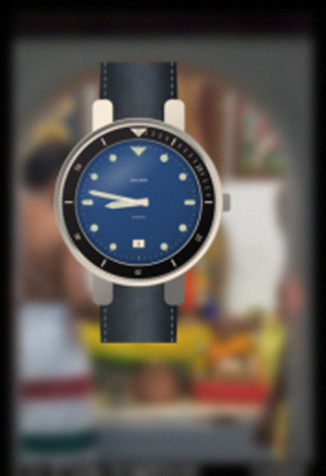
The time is 8,47
